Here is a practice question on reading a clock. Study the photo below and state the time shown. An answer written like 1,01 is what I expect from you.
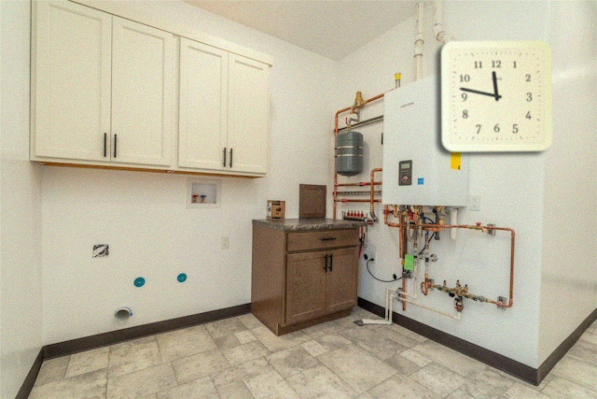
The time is 11,47
